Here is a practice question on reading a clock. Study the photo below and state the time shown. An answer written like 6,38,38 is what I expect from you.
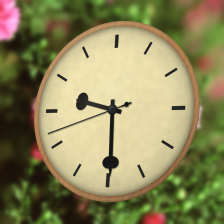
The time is 9,29,42
